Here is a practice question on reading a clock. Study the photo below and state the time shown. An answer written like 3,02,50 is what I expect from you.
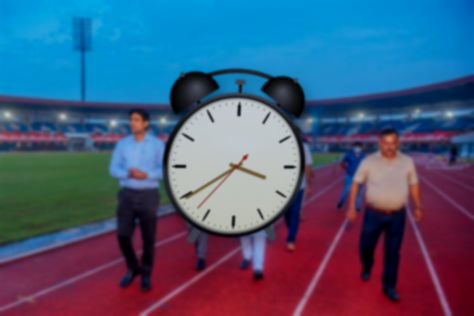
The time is 3,39,37
